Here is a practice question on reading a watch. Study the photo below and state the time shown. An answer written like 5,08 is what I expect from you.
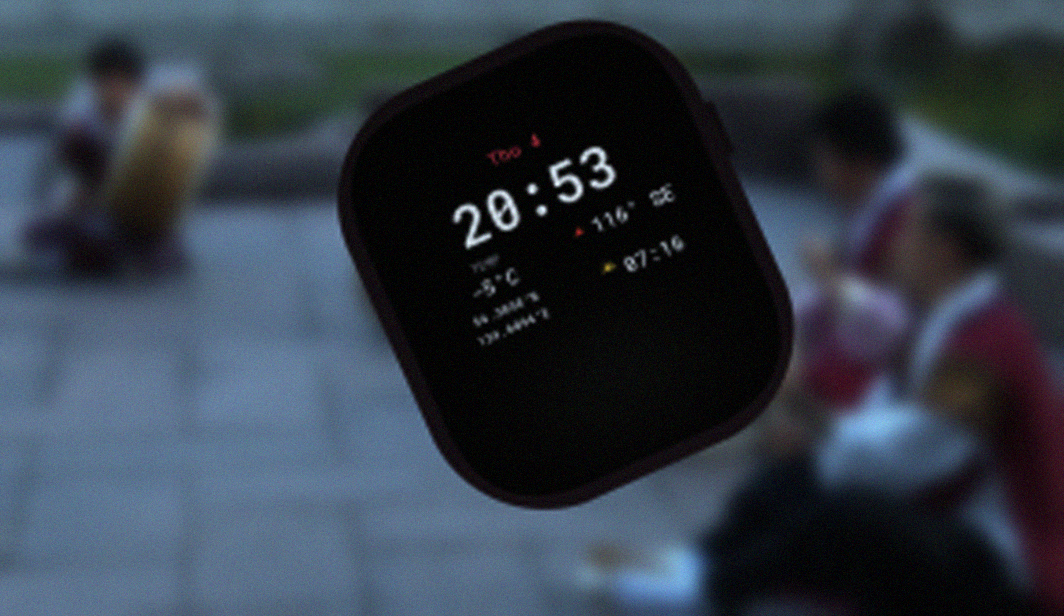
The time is 20,53
